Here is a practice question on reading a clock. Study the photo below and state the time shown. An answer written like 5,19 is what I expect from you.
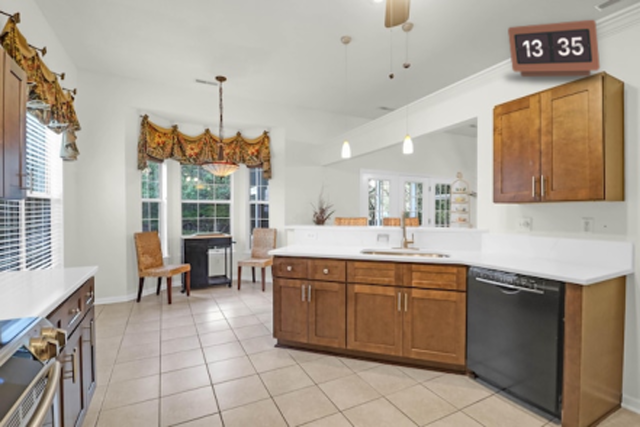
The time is 13,35
